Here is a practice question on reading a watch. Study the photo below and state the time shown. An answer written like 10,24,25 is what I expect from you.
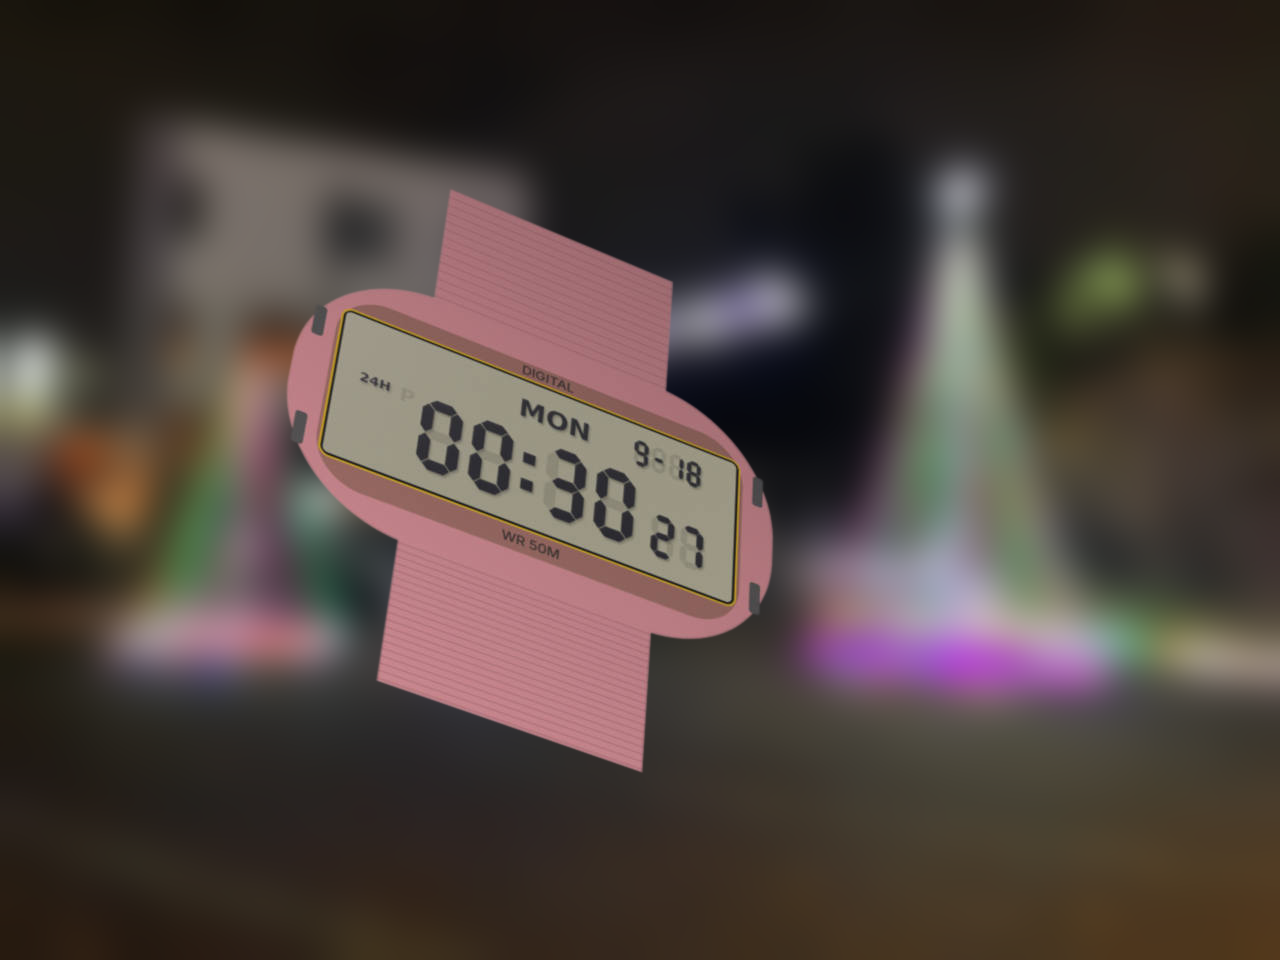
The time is 0,30,27
